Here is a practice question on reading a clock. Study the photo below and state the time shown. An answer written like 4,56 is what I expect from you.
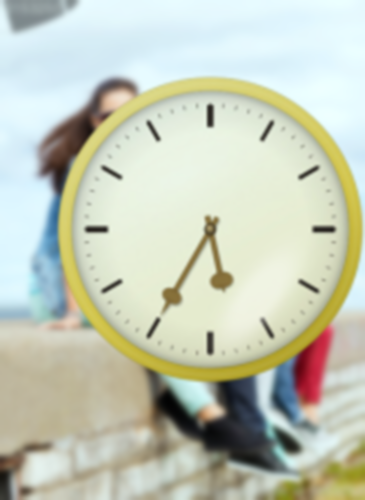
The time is 5,35
